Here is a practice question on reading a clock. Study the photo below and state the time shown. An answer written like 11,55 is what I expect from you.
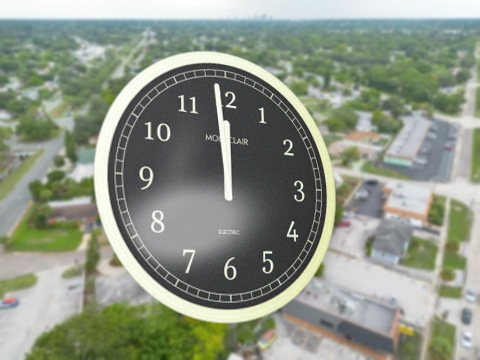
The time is 11,59
